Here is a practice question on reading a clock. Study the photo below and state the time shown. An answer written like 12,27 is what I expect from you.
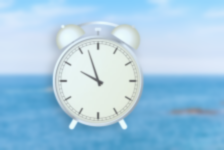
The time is 9,57
